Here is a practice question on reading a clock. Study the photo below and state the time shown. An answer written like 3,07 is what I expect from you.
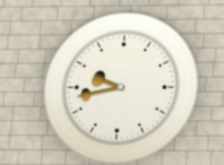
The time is 9,43
